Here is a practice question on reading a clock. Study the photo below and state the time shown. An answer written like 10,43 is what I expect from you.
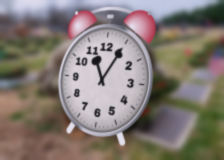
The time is 11,05
